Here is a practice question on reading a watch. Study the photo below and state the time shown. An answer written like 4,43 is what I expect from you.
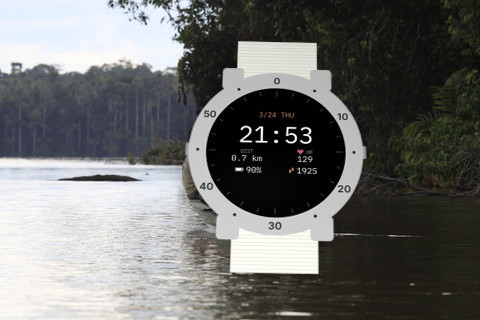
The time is 21,53
